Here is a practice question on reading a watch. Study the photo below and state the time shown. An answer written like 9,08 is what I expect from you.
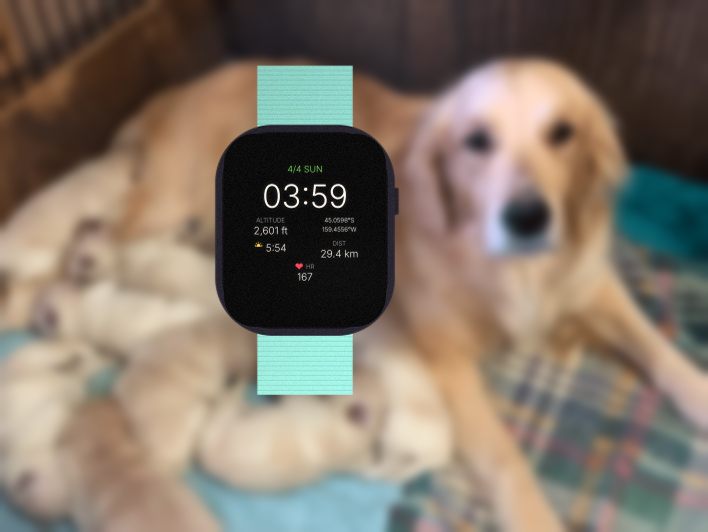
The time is 3,59
